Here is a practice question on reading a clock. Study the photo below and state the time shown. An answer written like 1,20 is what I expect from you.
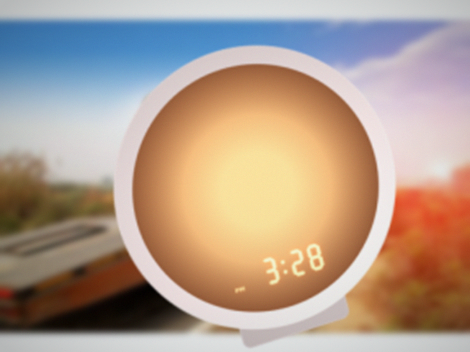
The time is 3,28
